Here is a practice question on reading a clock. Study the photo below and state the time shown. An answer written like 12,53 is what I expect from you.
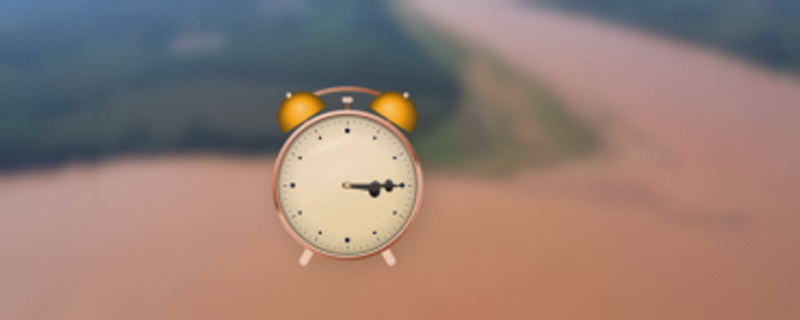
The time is 3,15
